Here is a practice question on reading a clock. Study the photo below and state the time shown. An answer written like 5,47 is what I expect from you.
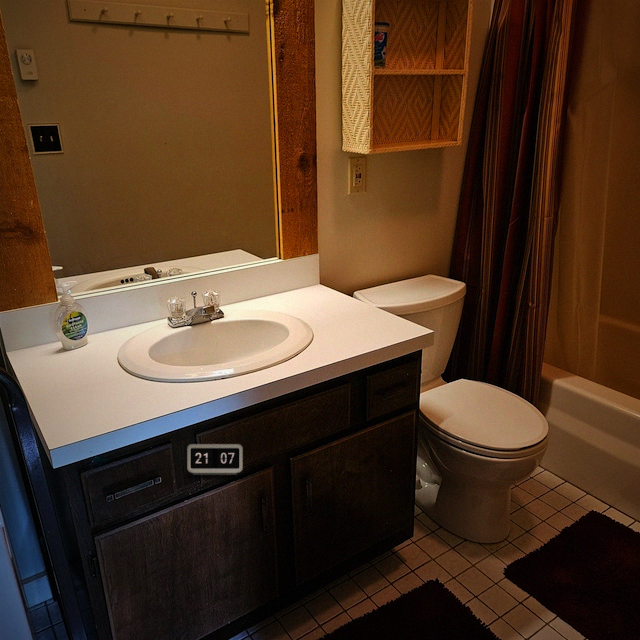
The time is 21,07
